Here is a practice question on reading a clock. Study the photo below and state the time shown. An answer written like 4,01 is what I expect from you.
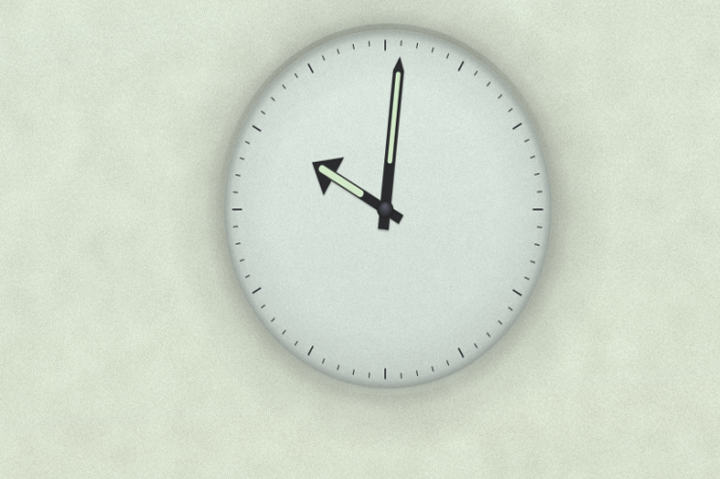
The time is 10,01
